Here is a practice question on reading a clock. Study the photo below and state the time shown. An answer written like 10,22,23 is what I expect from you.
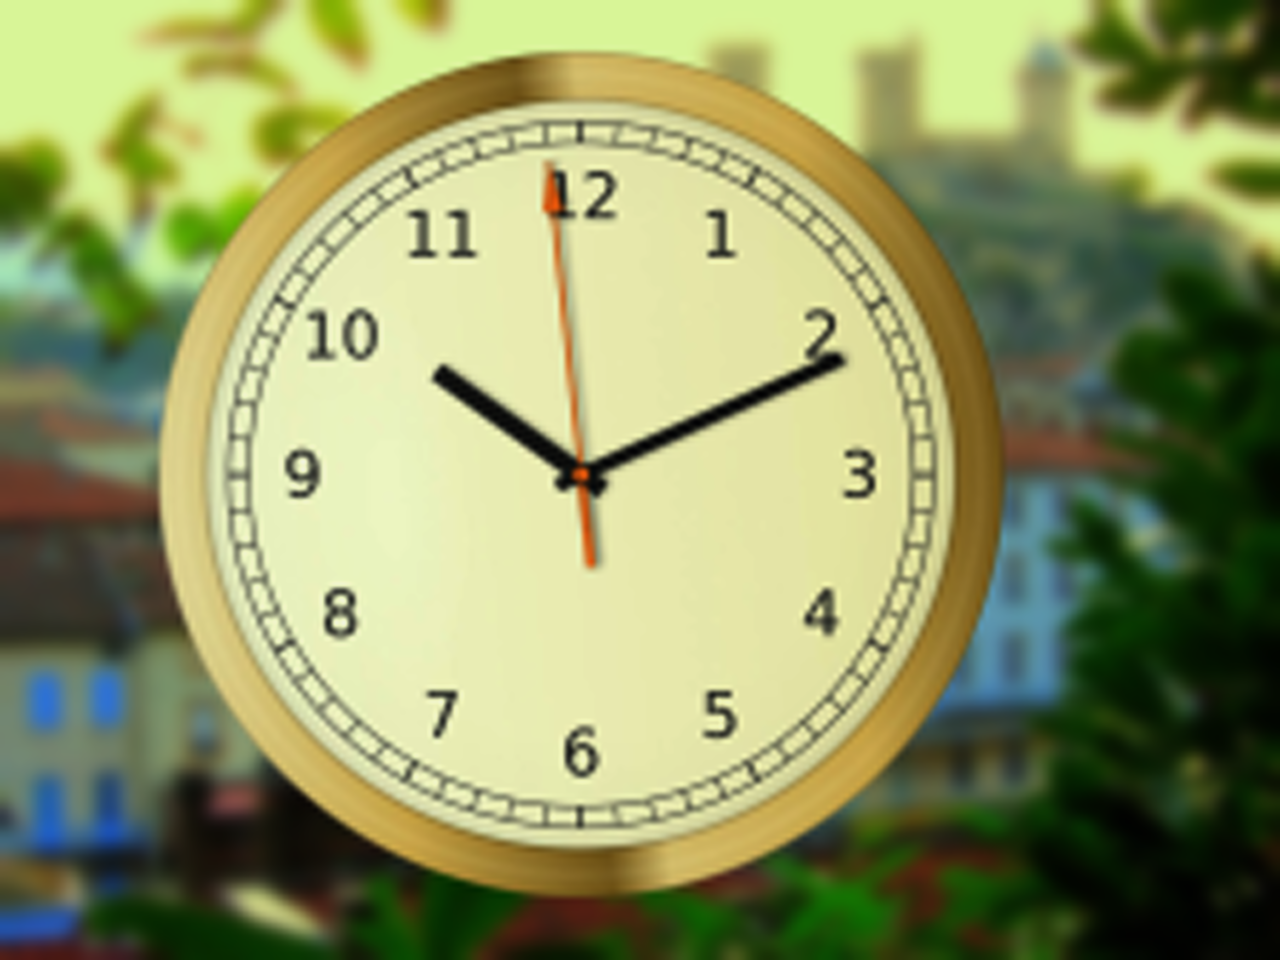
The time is 10,10,59
